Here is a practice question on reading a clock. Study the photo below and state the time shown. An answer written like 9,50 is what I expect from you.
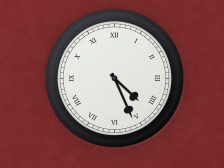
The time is 4,26
